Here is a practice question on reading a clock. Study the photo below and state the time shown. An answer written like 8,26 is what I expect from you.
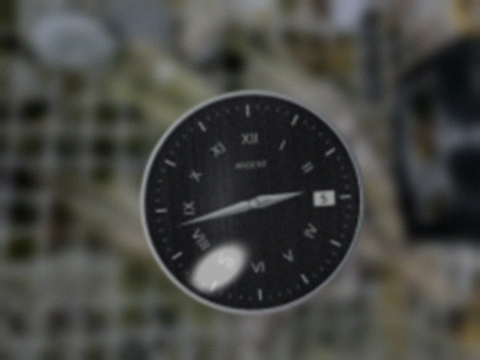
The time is 2,43
